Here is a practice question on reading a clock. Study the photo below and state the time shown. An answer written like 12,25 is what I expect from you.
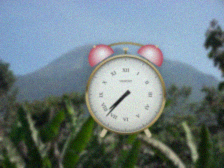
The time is 7,37
